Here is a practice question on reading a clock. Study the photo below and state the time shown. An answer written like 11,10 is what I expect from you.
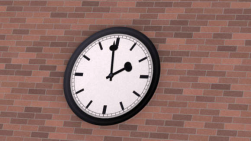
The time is 1,59
